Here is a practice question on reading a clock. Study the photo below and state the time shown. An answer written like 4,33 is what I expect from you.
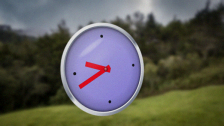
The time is 9,41
